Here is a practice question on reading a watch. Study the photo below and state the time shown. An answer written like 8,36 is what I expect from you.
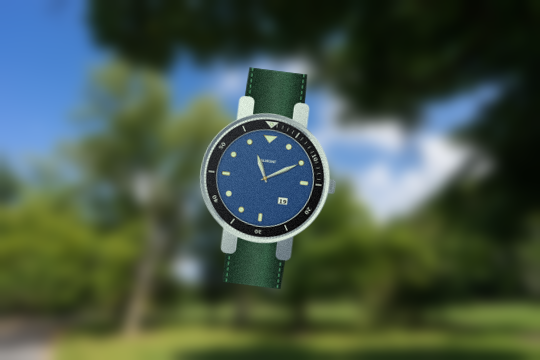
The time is 11,10
